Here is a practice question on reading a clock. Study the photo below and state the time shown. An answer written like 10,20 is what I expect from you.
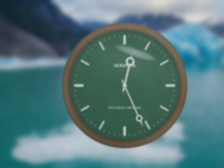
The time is 12,26
